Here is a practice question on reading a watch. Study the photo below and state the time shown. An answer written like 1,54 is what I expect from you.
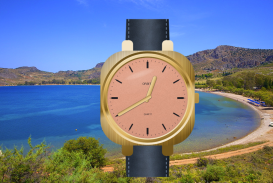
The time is 12,40
